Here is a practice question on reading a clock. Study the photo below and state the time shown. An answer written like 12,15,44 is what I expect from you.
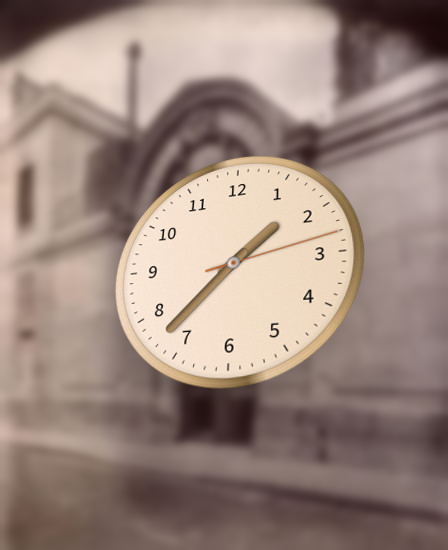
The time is 1,37,13
